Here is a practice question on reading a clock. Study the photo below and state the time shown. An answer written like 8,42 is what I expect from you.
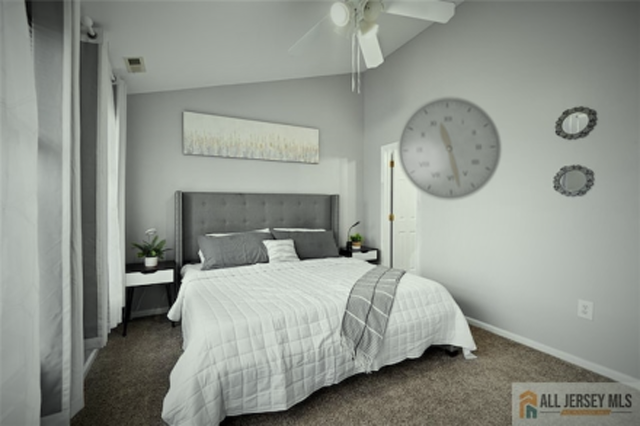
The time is 11,28
